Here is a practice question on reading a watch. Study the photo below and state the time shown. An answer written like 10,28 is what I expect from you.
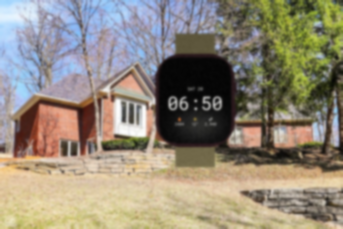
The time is 6,50
